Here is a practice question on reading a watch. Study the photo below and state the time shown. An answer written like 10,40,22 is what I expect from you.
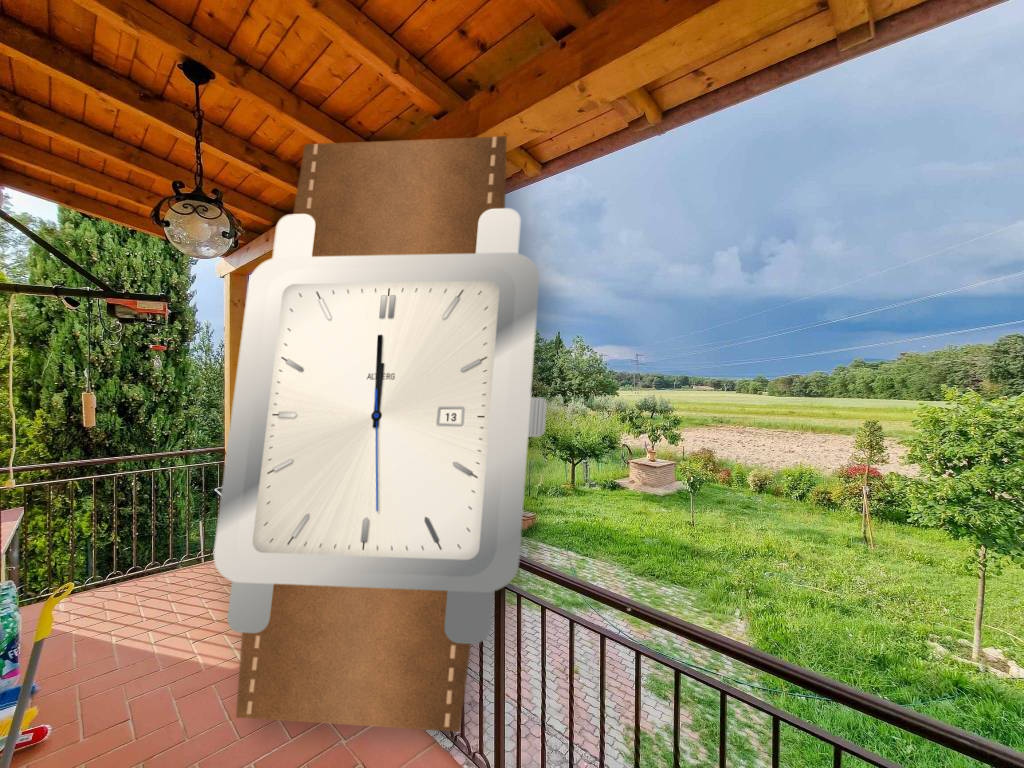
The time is 11,59,29
